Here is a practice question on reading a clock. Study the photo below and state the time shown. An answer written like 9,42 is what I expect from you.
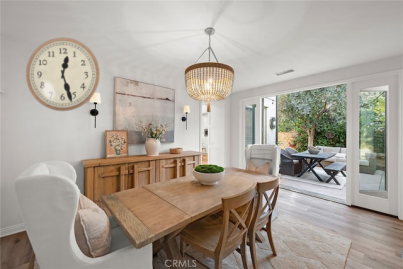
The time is 12,27
